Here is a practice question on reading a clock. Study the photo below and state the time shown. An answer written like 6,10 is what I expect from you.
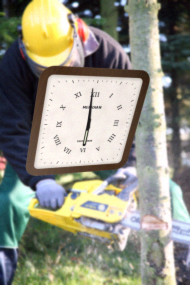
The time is 5,59
